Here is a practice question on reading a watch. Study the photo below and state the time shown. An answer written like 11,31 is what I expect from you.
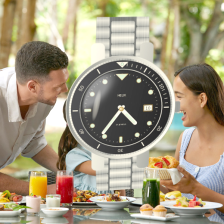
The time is 4,36
